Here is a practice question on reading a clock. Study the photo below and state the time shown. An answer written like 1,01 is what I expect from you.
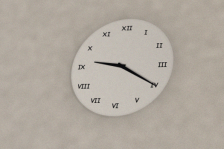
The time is 9,20
